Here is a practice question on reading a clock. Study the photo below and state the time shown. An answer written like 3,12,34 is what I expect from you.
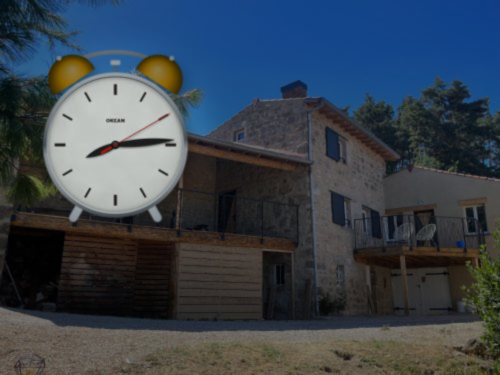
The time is 8,14,10
